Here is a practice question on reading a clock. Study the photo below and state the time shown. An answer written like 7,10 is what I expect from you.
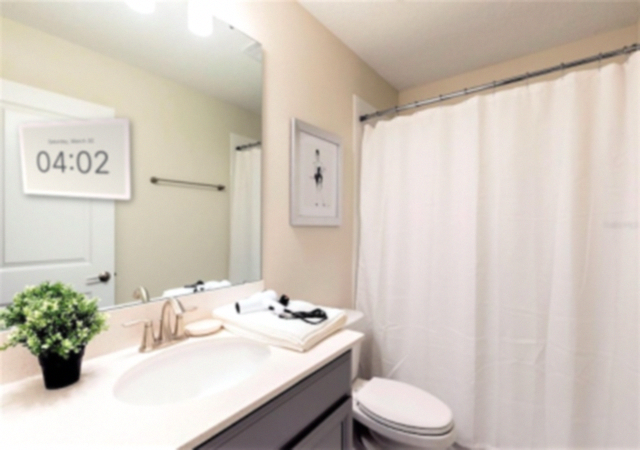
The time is 4,02
